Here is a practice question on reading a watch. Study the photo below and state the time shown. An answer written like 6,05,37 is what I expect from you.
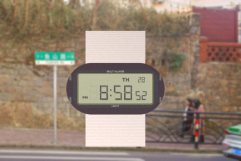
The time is 8,58,52
